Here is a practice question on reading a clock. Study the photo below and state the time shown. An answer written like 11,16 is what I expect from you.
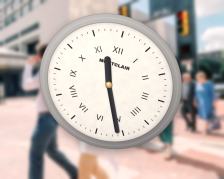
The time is 11,26
